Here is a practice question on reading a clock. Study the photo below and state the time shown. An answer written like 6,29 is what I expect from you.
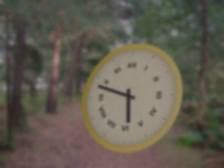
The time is 5,48
